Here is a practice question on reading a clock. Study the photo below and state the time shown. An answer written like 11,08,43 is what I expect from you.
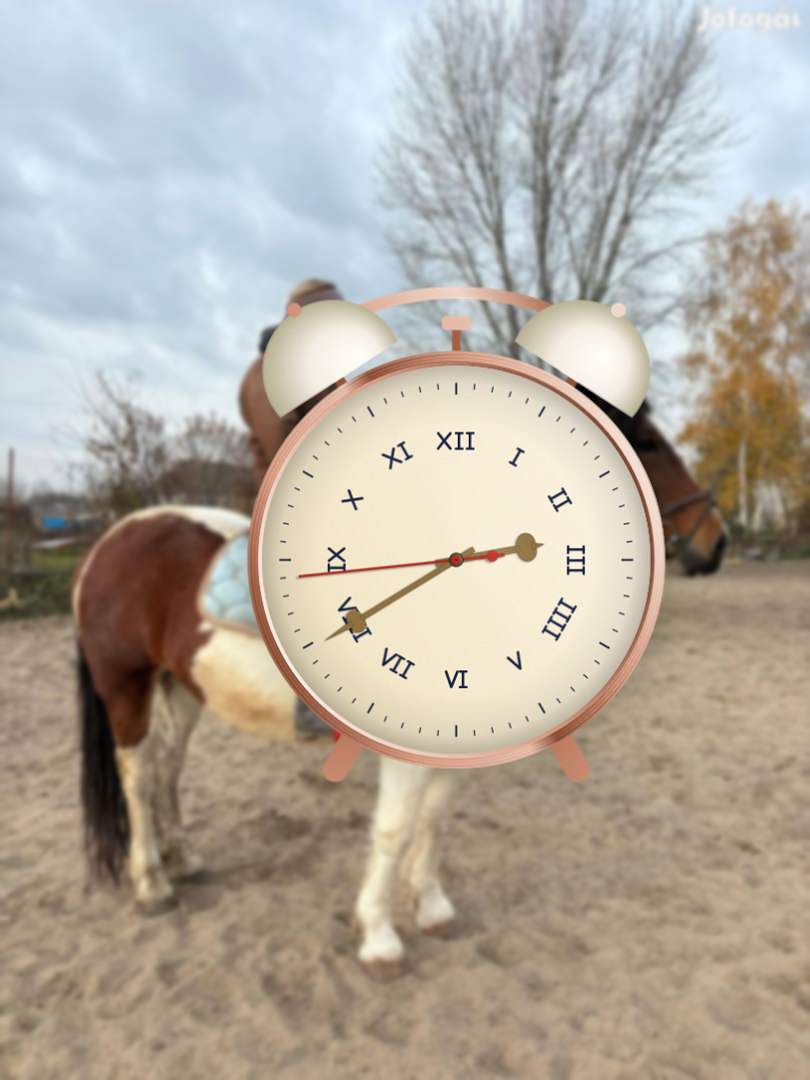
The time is 2,39,44
